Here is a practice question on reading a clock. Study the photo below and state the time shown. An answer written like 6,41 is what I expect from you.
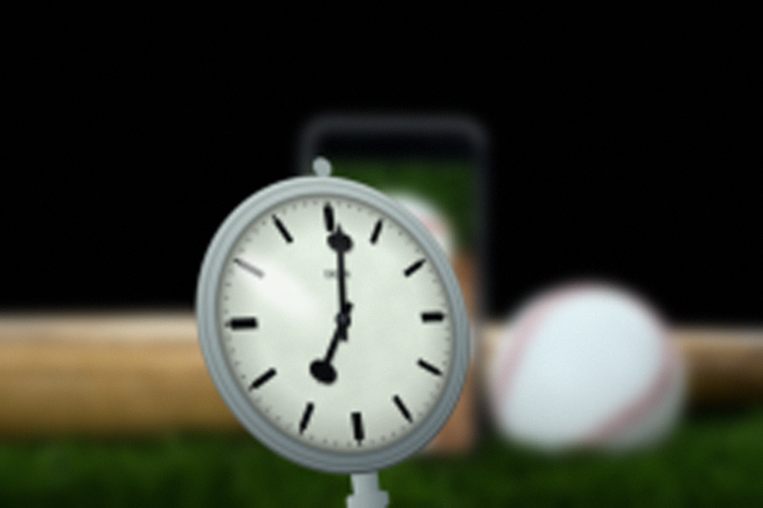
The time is 7,01
